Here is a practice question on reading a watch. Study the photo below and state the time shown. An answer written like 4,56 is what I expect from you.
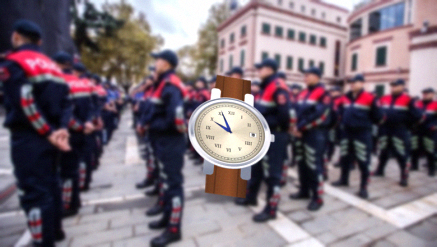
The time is 9,56
